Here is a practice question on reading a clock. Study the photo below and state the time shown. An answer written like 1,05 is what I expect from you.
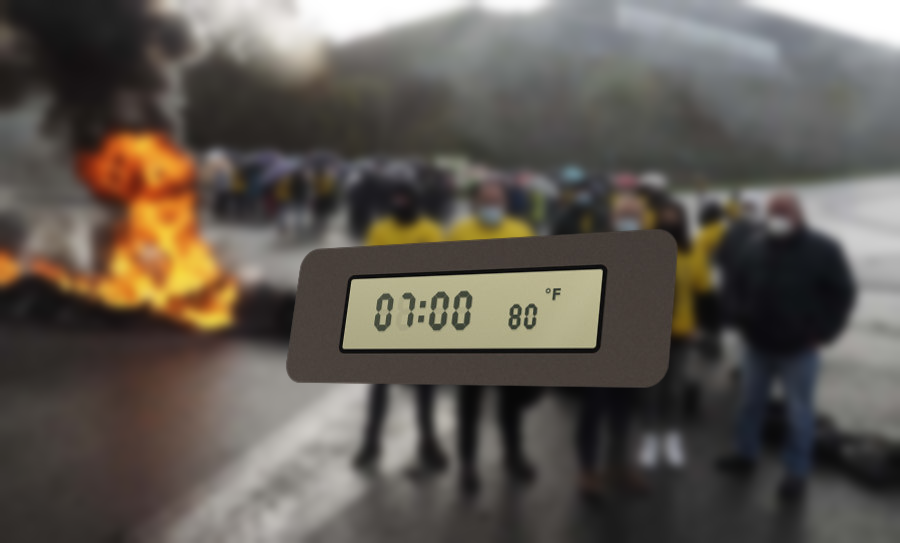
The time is 7,00
